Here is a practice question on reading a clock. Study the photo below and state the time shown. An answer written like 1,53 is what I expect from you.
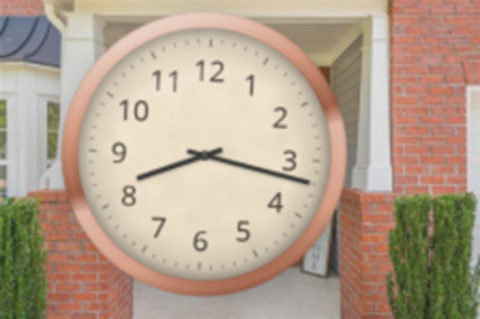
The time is 8,17
